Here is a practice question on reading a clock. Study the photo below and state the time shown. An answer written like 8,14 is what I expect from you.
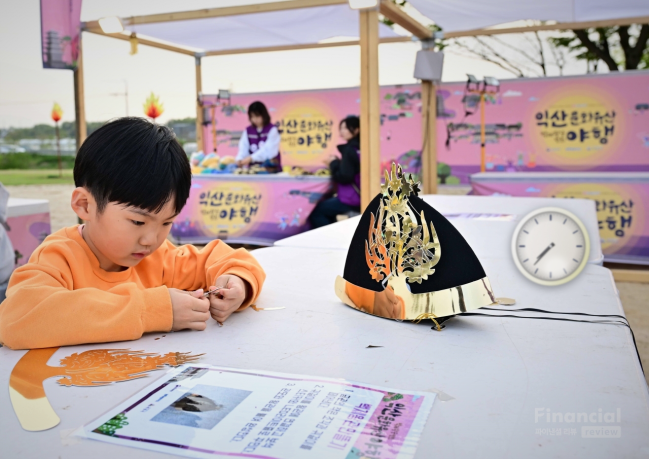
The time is 7,37
